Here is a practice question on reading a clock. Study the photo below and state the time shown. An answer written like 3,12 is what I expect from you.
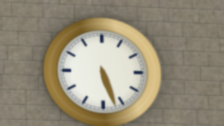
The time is 5,27
